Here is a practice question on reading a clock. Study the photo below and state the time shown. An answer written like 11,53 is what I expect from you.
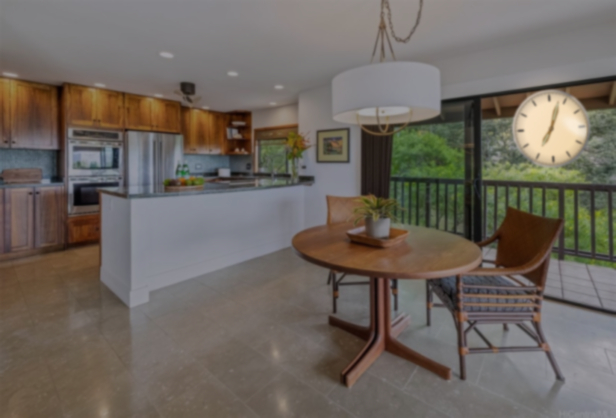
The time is 7,03
